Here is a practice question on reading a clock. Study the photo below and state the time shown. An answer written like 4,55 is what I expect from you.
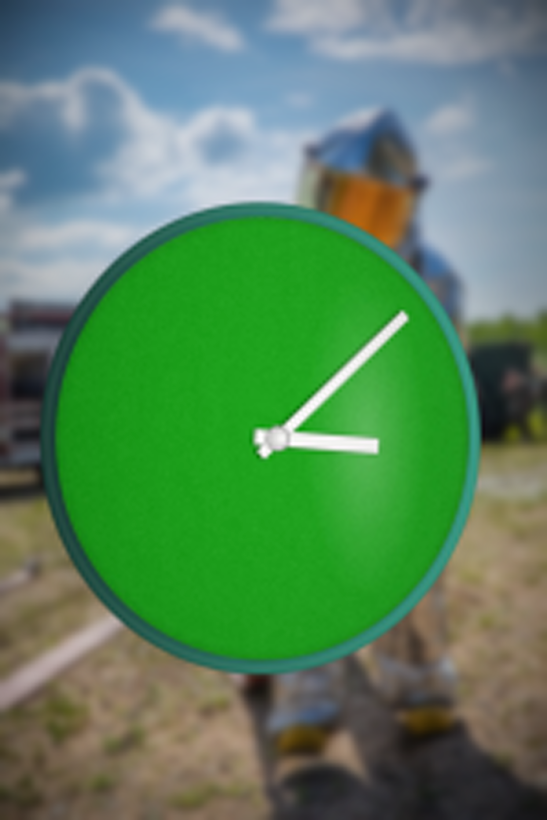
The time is 3,08
